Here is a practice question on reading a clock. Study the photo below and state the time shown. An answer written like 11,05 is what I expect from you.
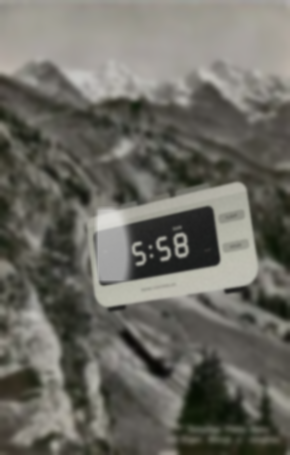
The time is 5,58
